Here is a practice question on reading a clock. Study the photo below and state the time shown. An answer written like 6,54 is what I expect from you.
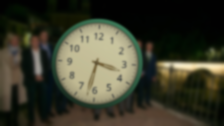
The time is 3,32
